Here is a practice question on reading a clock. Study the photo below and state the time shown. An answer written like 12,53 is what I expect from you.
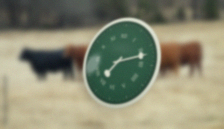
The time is 7,12
